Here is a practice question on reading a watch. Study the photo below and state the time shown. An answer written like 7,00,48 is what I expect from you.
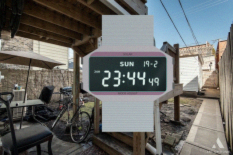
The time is 23,44,49
